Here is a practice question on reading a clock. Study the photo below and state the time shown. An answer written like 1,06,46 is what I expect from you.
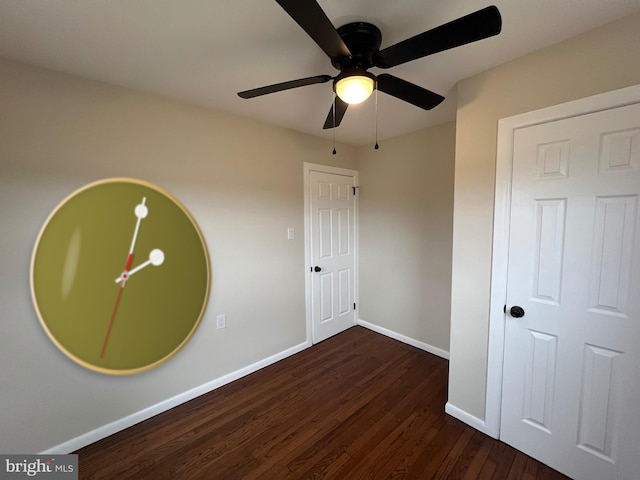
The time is 2,02,33
